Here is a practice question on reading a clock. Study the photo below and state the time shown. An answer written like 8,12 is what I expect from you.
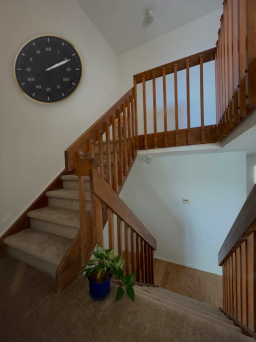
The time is 2,11
